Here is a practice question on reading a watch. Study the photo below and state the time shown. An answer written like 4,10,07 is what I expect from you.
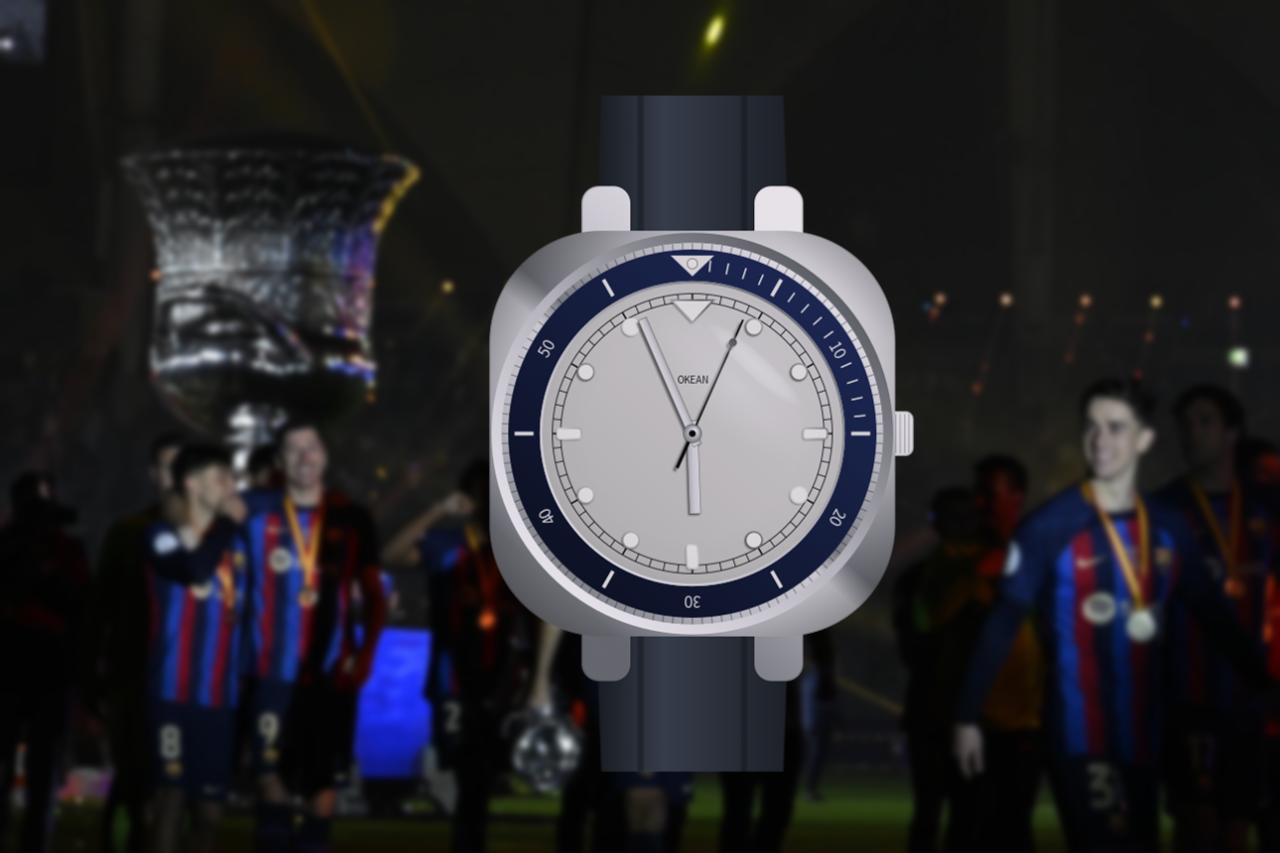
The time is 5,56,04
